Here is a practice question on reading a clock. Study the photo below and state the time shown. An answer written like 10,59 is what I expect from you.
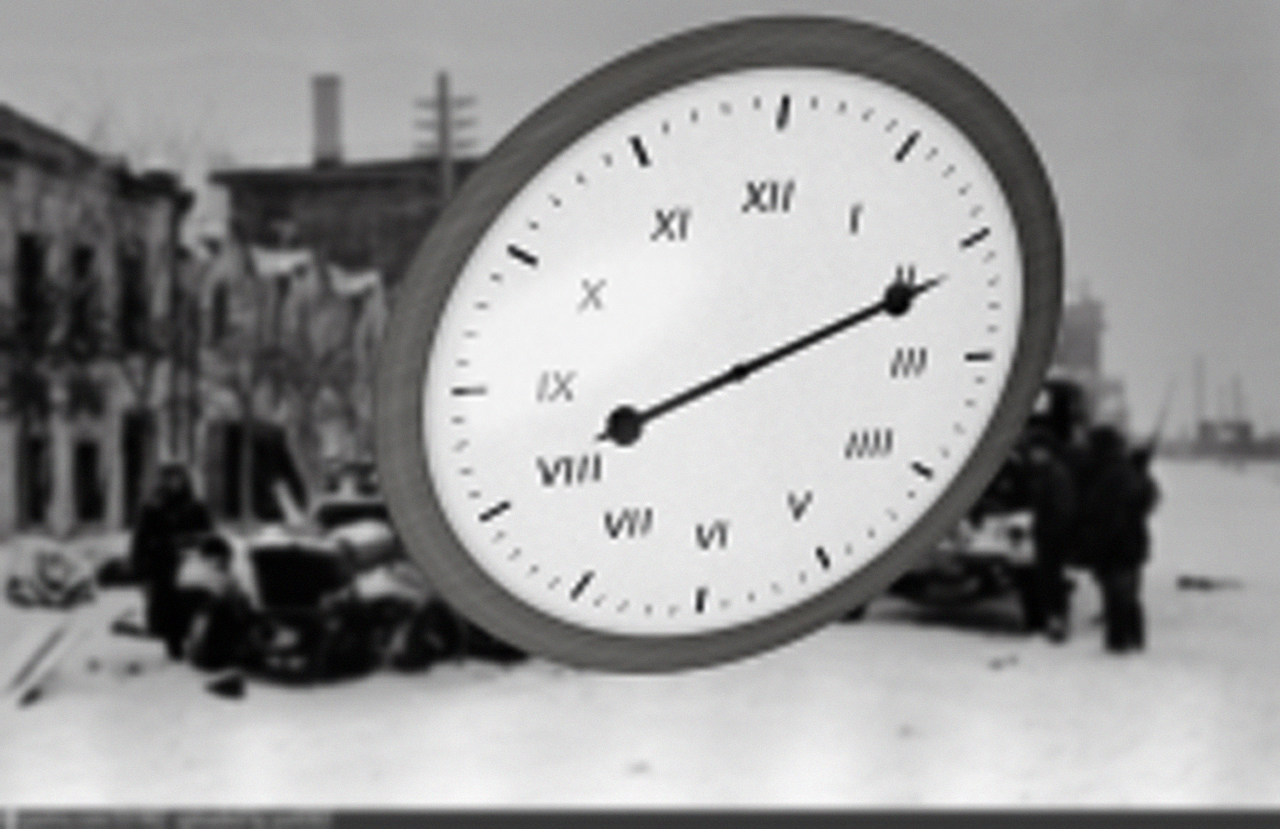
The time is 8,11
